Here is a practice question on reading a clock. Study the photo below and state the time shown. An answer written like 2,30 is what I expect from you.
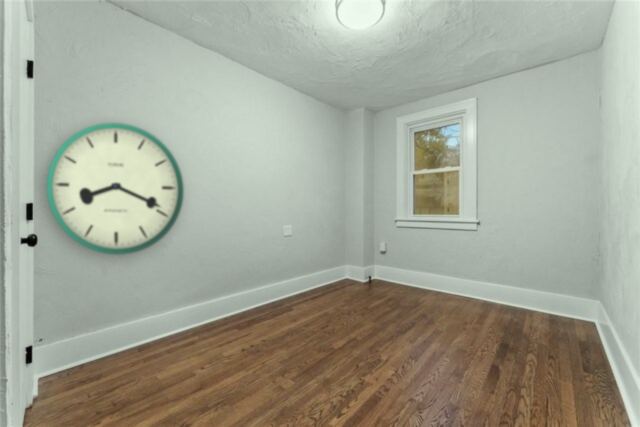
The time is 8,19
